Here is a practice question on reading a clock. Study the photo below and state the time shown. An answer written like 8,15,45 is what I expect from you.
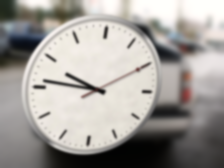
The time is 9,46,10
